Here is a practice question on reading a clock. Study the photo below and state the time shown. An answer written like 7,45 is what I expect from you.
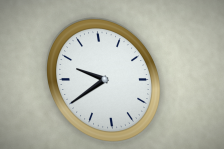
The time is 9,40
